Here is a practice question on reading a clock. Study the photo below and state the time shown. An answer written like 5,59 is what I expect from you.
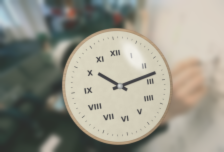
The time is 10,13
